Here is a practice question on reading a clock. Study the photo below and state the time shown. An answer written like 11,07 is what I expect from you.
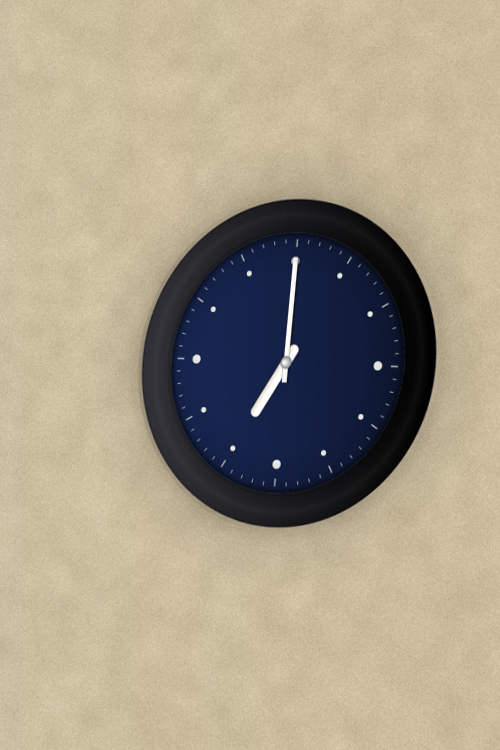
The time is 7,00
